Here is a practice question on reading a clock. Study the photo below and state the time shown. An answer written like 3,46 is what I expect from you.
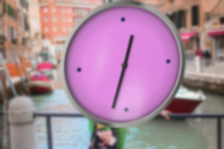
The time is 12,33
